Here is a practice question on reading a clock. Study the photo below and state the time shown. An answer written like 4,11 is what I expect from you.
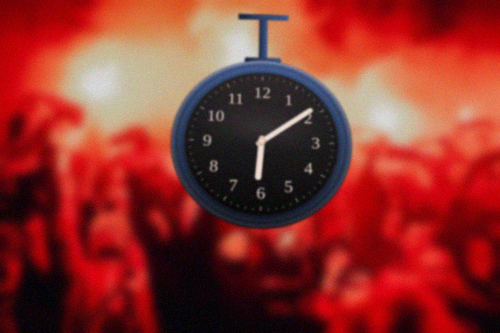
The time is 6,09
